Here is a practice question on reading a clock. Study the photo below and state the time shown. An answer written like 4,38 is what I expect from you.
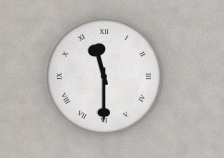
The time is 11,30
